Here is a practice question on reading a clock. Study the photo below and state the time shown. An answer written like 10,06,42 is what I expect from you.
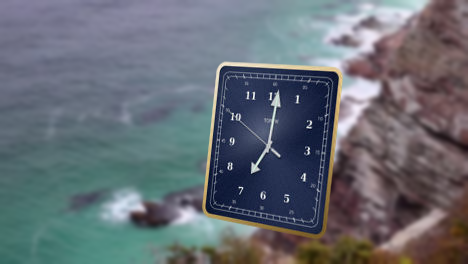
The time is 7,00,50
